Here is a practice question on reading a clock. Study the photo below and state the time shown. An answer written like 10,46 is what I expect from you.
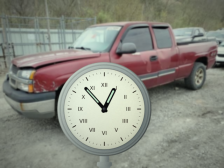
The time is 12,53
